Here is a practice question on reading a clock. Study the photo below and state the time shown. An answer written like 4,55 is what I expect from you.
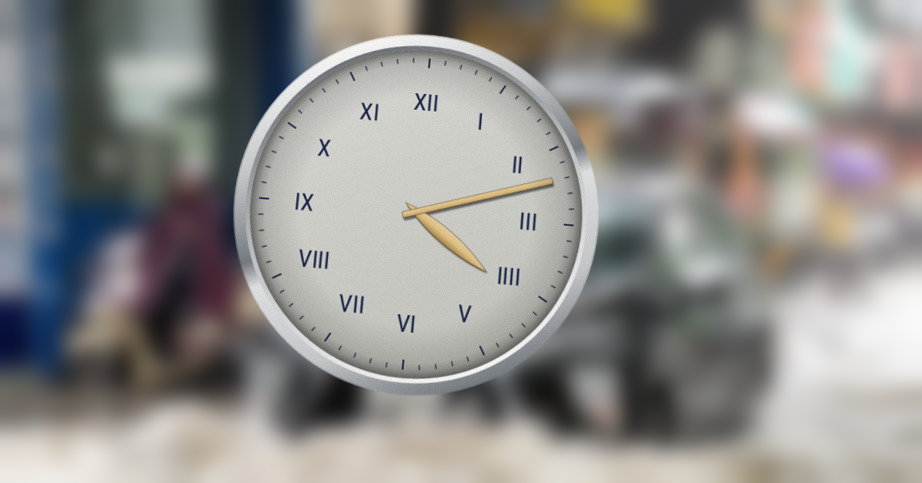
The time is 4,12
